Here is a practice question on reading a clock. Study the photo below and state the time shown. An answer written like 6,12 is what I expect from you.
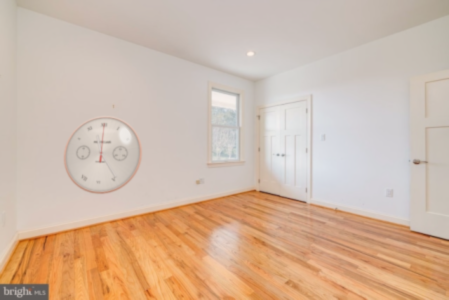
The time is 11,24
